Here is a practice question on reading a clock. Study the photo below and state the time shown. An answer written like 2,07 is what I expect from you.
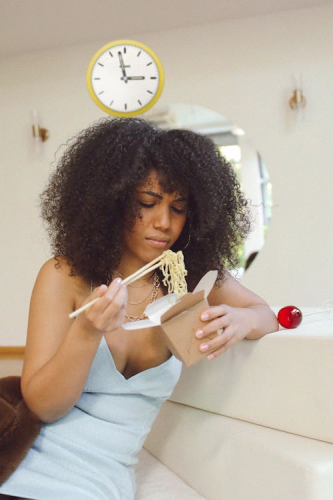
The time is 2,58
